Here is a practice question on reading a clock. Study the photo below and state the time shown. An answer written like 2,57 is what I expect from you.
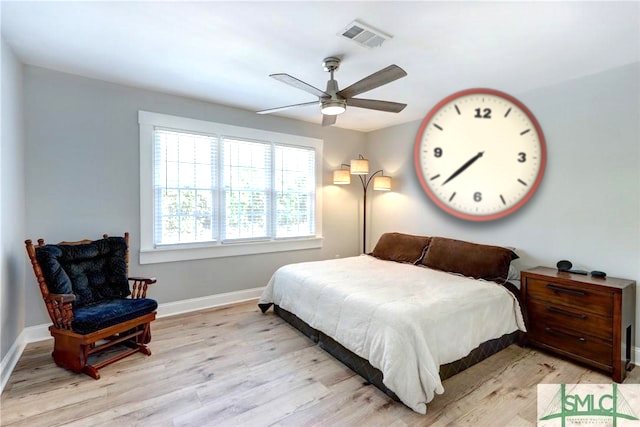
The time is 7,38
